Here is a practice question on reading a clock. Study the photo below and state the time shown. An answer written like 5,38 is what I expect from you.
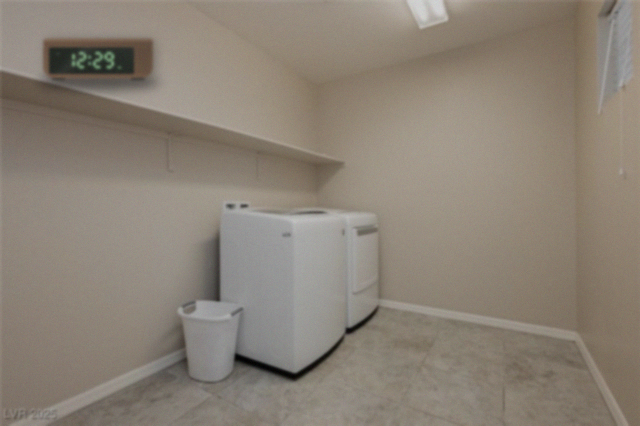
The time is 12,29
